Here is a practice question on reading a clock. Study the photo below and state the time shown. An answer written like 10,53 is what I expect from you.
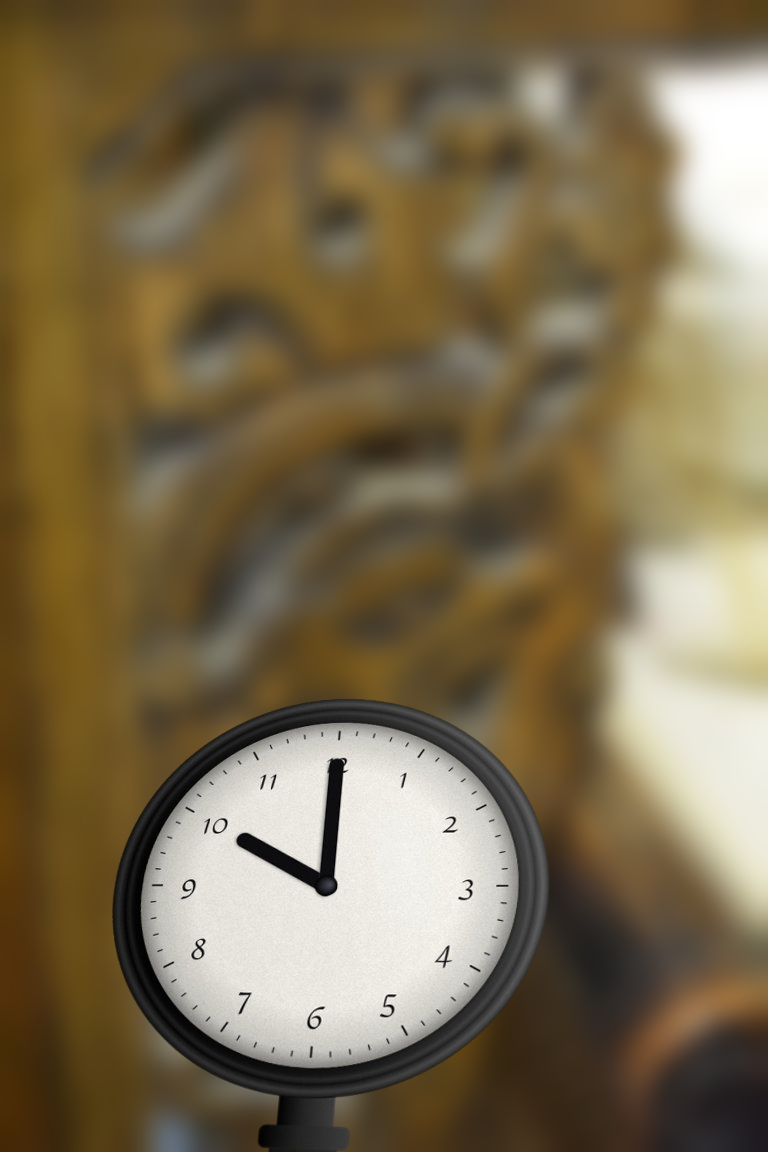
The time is 10,00
